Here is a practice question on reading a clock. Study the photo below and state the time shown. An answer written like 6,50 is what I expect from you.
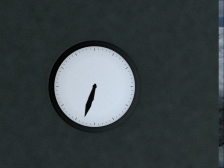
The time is 6,33
